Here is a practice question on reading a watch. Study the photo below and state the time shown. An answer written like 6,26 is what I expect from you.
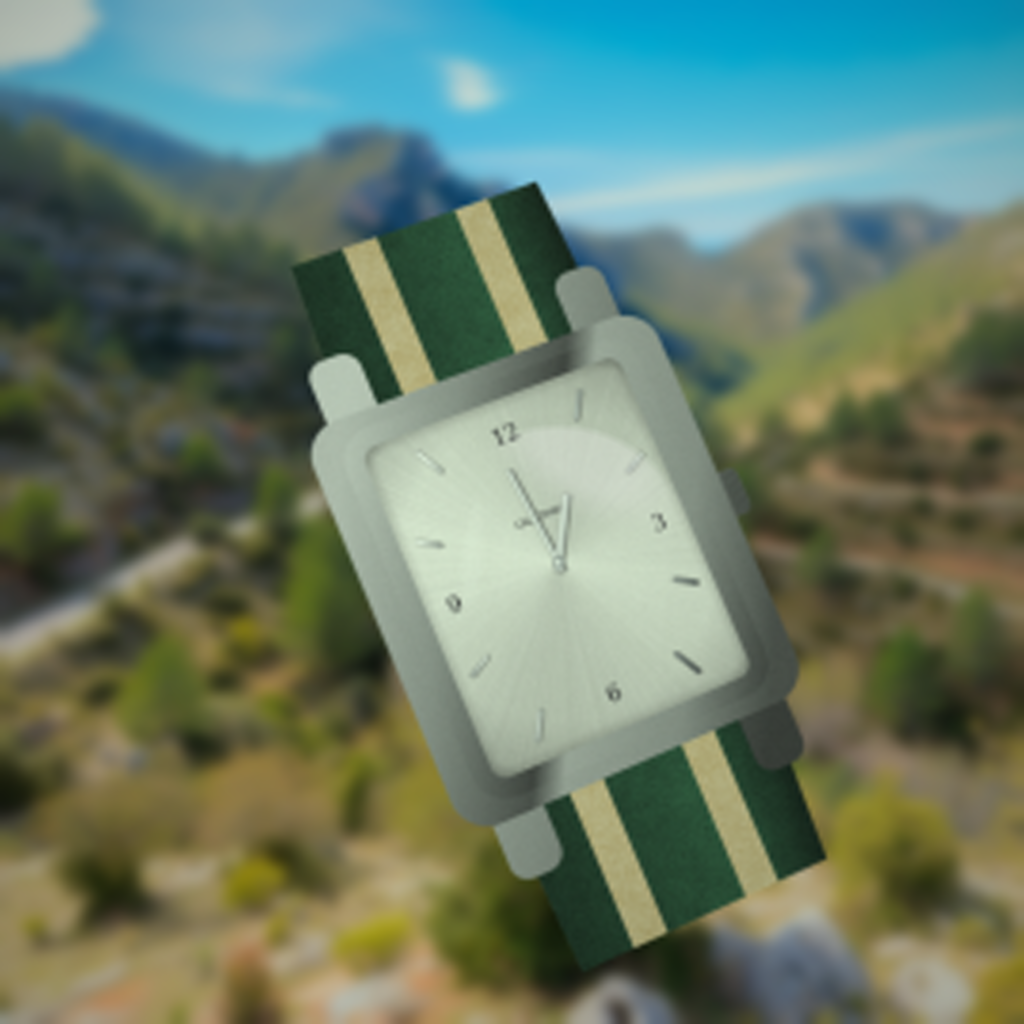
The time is 12,59
